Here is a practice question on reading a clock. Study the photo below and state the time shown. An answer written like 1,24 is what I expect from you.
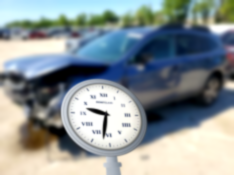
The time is 9,32
